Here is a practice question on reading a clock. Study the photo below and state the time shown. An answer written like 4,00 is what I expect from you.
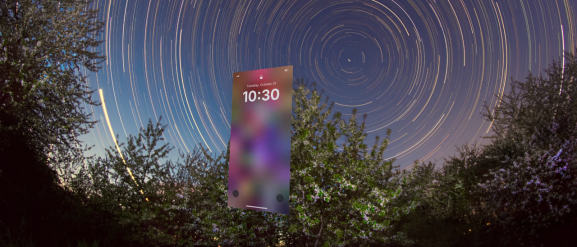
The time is 10,30
